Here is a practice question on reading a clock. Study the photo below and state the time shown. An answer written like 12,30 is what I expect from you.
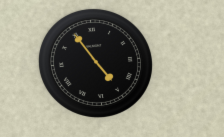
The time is 4,55
